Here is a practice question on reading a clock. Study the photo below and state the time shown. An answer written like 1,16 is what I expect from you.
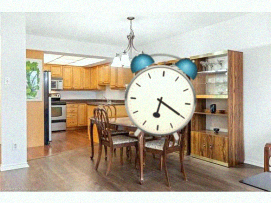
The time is 6,20
